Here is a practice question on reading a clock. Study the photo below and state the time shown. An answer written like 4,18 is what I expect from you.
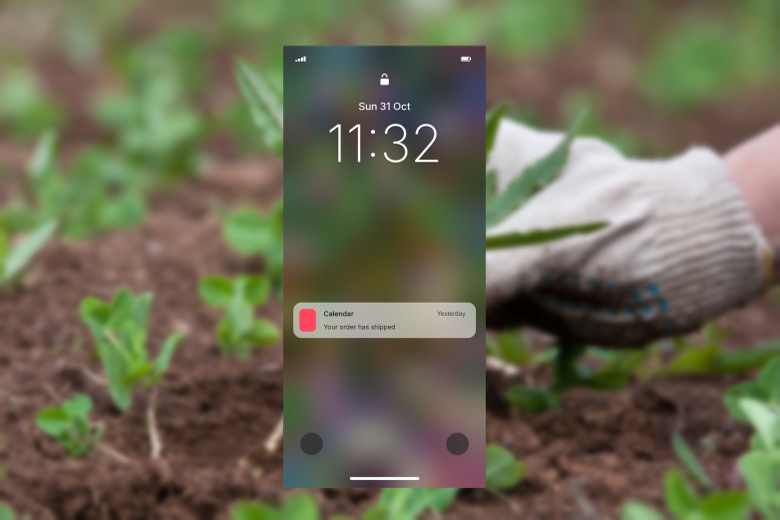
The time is 11,32
